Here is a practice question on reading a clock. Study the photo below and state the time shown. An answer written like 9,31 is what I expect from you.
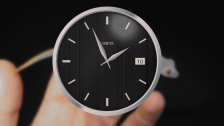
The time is 1,56
